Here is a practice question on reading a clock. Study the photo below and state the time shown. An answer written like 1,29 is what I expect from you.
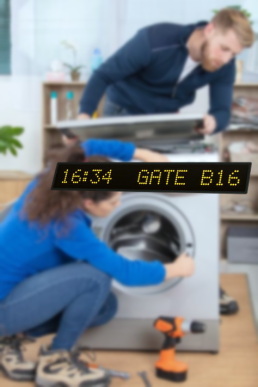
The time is 16,34
